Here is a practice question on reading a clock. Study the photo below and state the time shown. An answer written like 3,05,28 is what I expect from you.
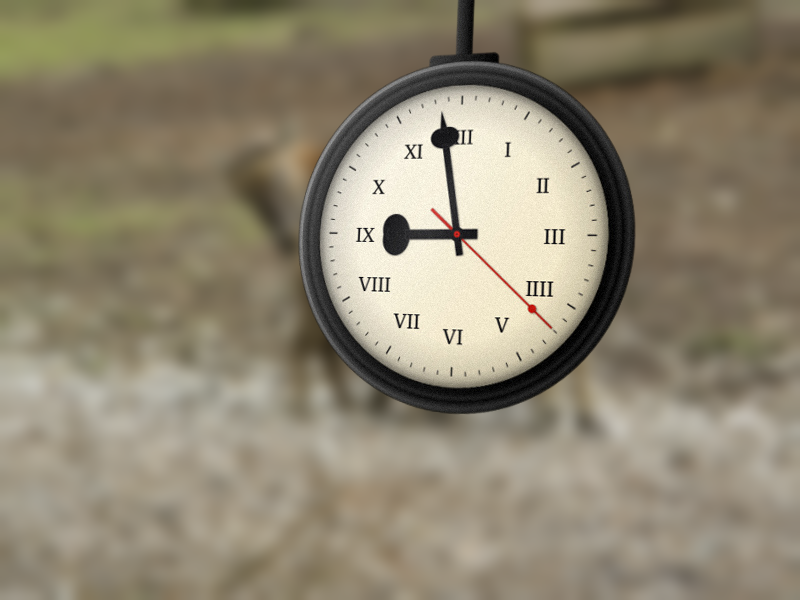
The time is 8,58,22
